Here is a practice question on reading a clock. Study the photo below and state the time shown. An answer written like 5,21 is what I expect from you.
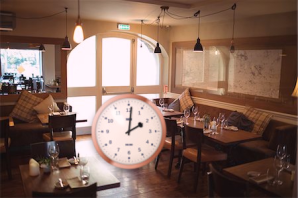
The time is 2,01
